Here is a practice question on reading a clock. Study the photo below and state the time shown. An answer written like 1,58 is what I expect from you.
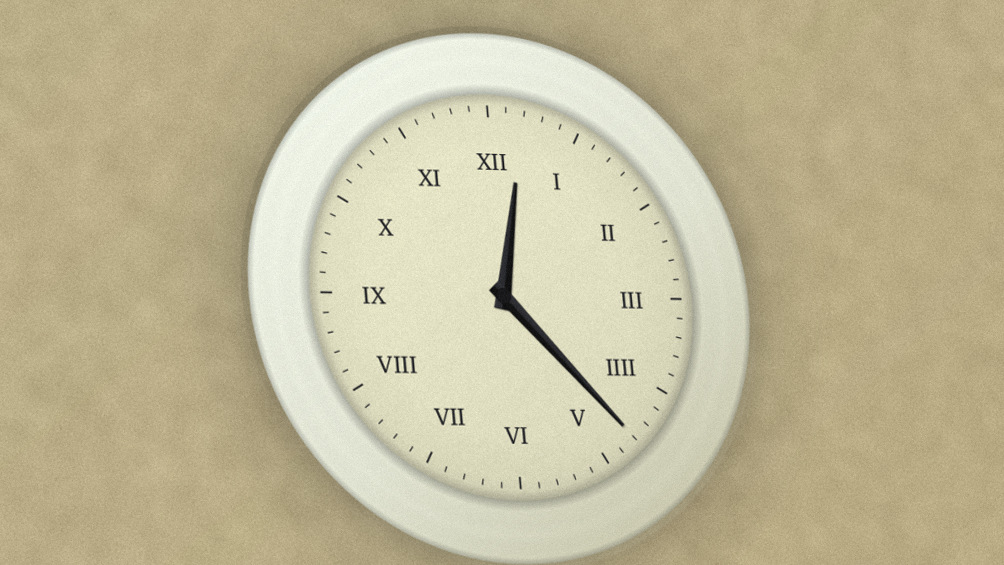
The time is 12,23
